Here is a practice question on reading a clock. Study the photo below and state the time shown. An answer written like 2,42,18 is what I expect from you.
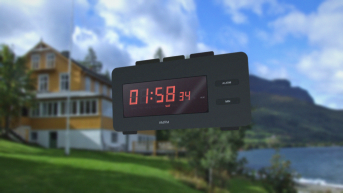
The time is 1,58,34
